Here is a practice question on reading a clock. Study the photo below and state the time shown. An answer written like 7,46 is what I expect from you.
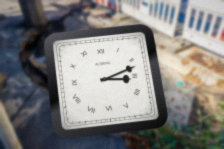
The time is 3,12
